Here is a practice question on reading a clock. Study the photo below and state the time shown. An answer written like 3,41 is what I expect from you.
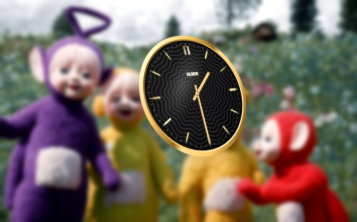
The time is 1,30
